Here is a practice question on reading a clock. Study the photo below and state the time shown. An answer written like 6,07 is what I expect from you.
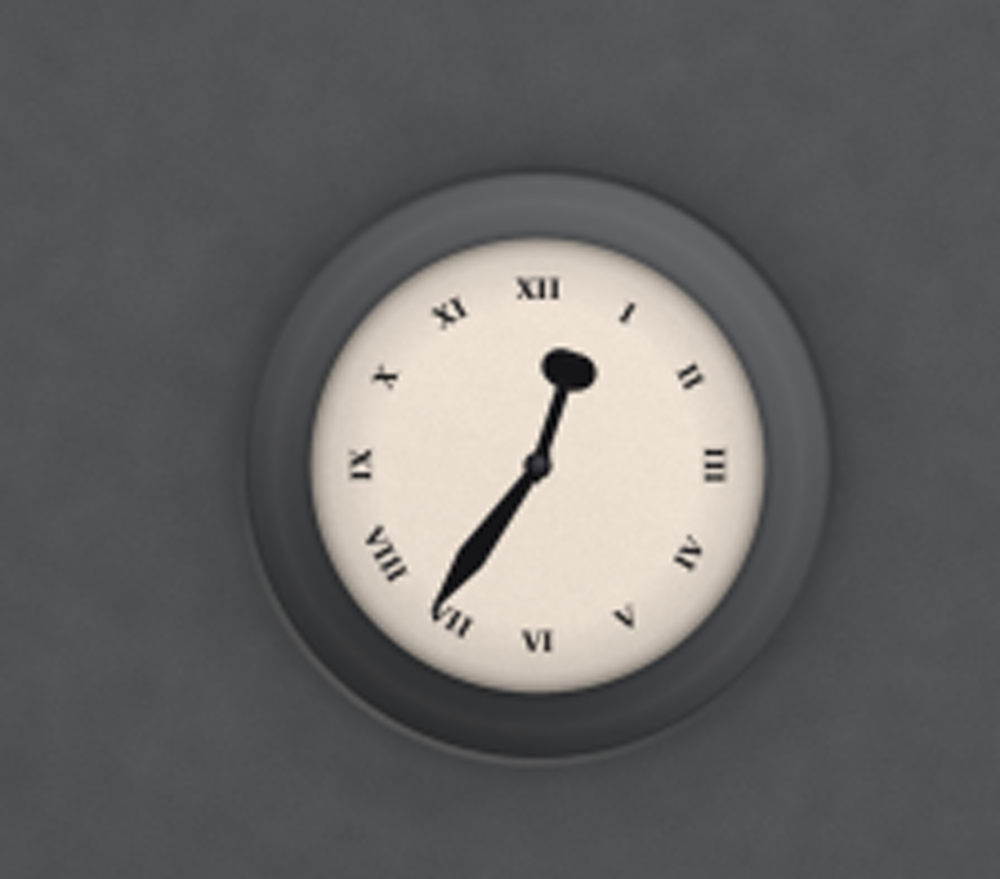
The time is 12,36
